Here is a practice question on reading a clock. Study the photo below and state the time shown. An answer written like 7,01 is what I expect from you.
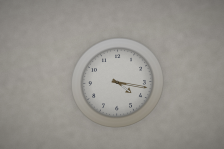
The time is 4,17
